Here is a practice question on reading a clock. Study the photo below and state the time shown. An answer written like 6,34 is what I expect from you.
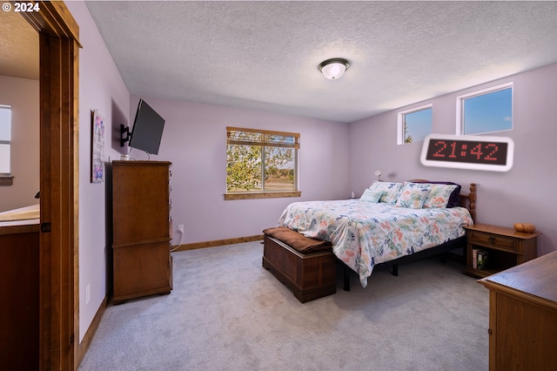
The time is 21,42
